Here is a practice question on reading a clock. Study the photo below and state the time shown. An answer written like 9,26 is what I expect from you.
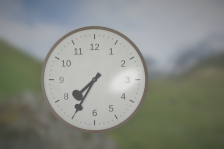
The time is 7,35
